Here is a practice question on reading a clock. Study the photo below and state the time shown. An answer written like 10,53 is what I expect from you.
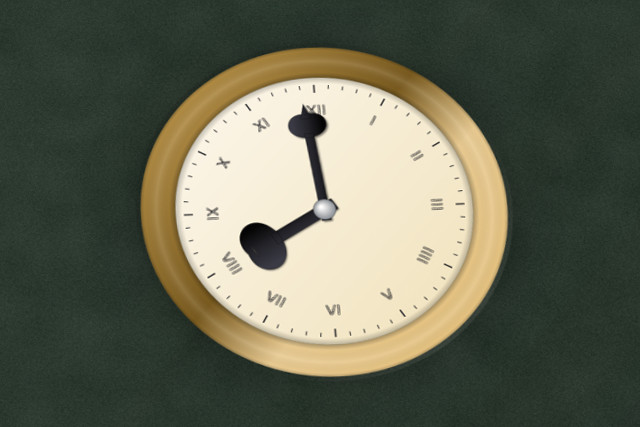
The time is 7,59
